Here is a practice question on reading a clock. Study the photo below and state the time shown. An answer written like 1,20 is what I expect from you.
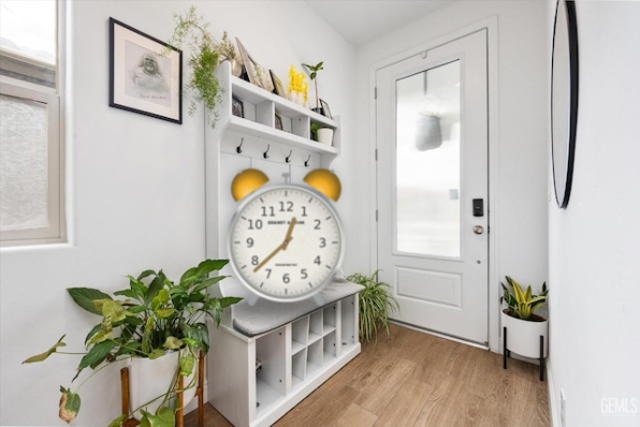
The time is 12,38
